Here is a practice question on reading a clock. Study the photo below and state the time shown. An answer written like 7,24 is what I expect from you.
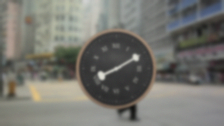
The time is 8,10
